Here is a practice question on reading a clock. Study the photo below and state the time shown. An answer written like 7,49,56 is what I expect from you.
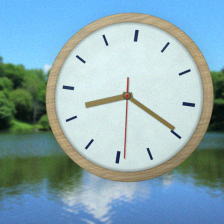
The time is 8,19,29
